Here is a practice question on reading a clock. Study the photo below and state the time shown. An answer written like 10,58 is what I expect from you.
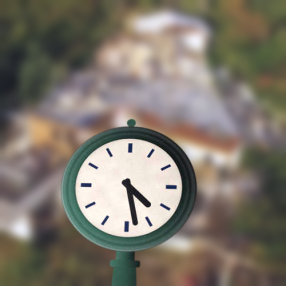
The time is 4,28
